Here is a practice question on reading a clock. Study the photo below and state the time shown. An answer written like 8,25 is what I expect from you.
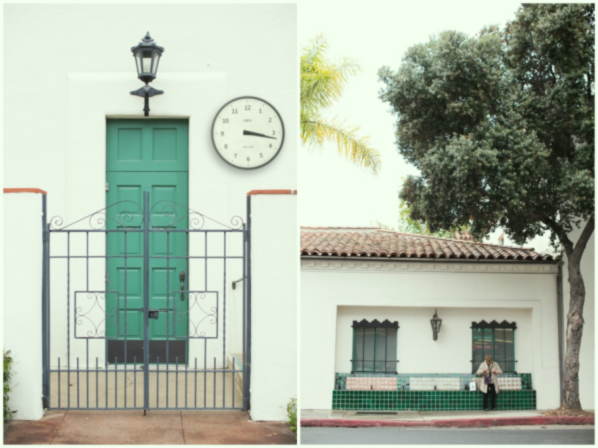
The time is 3,17
